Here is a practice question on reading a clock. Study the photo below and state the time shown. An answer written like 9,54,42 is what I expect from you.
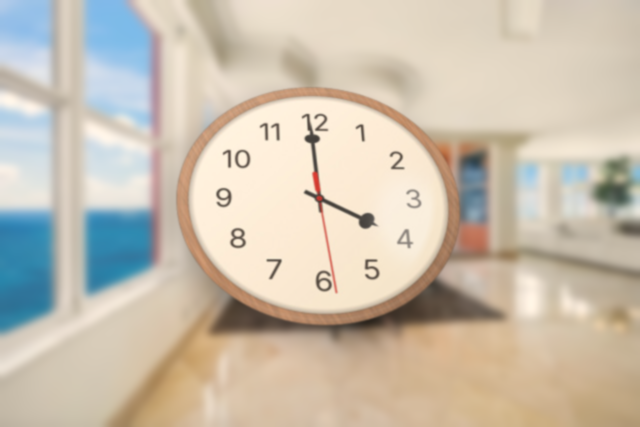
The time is 3,59,29
